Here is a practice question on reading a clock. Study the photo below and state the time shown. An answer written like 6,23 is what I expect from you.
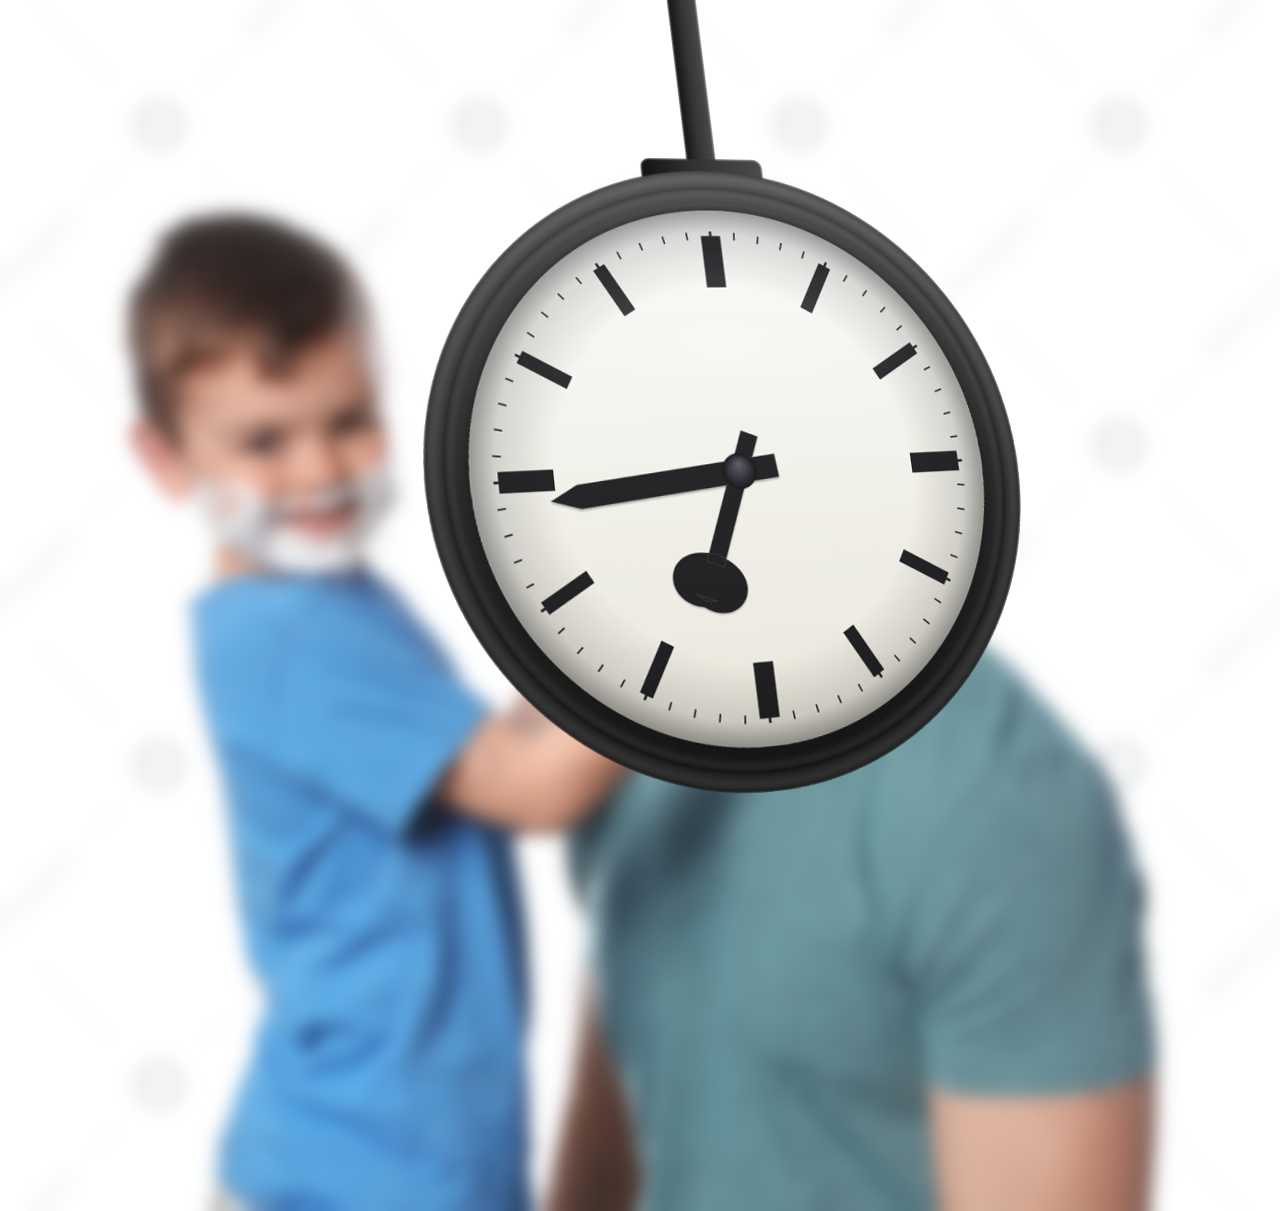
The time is 6,44
